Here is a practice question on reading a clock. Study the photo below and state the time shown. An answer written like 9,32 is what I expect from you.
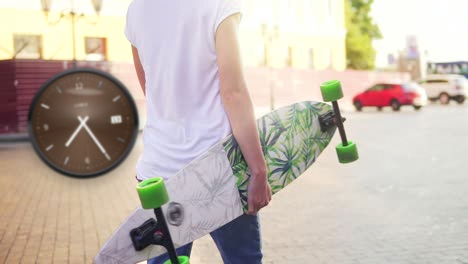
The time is 7,25
